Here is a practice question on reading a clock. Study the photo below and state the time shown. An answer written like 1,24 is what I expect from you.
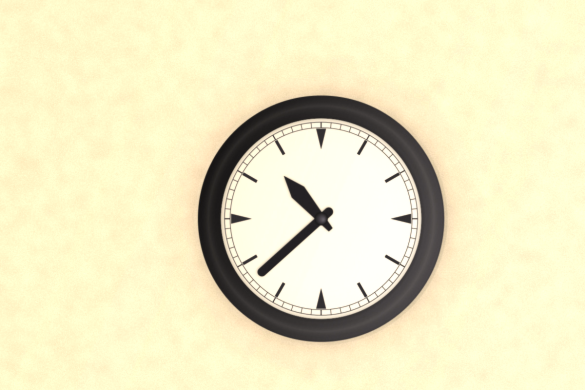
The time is 10,38
